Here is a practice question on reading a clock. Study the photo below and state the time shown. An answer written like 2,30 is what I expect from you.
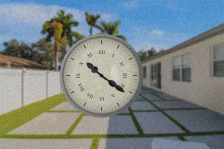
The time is 10,21
